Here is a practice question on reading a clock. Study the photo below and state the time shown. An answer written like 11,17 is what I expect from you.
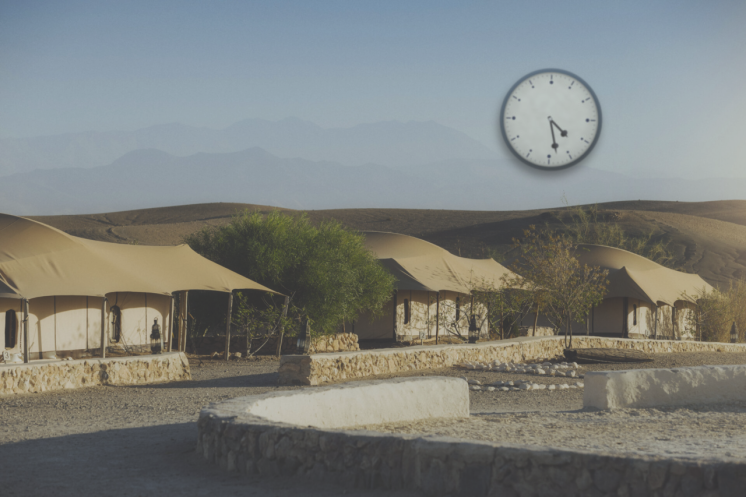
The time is 4,28
